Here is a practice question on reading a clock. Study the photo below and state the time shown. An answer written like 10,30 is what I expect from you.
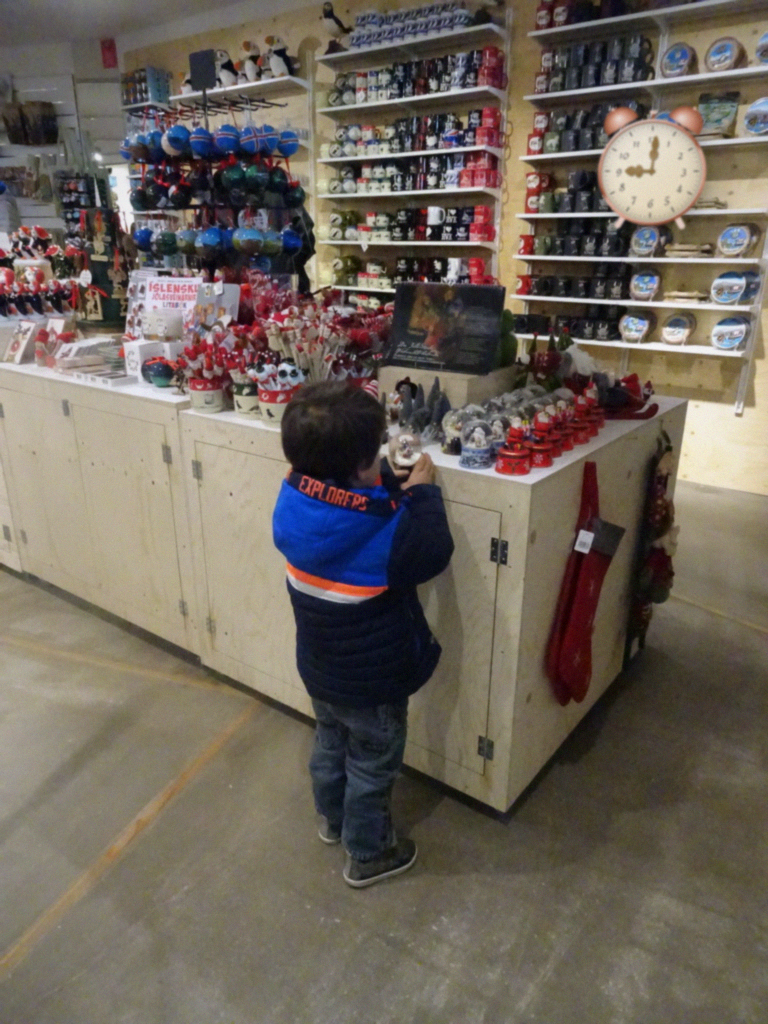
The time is 9,01
